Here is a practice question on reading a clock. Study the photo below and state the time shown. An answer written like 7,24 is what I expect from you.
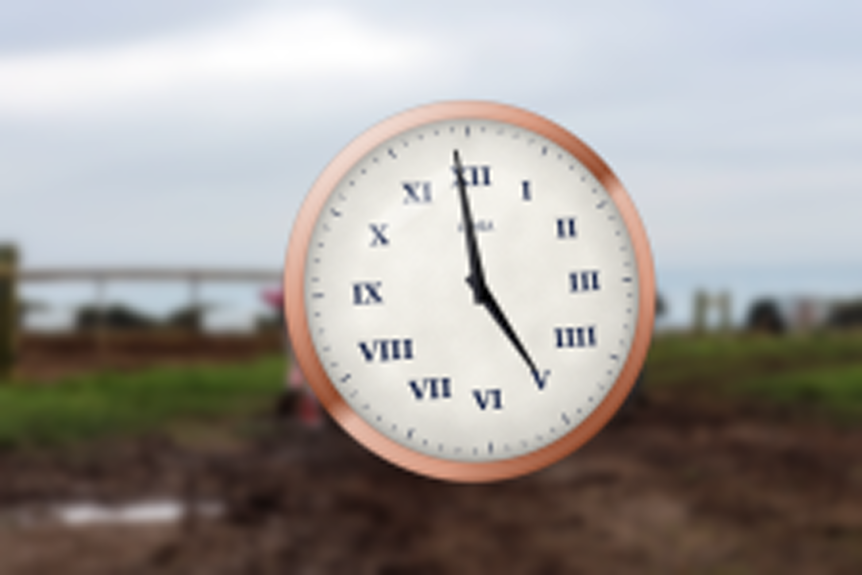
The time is 4,59
